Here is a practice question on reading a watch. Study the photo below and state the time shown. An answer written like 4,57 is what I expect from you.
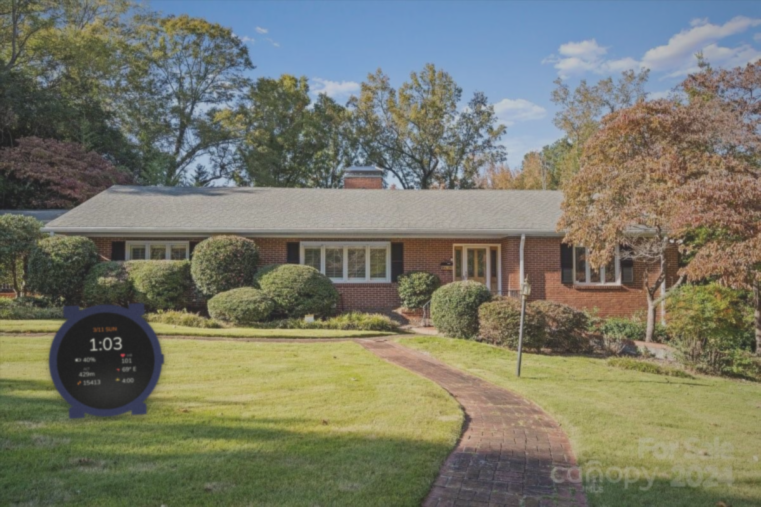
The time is 1,03
